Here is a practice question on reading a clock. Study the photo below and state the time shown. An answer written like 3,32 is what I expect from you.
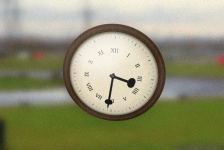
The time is 3,31
